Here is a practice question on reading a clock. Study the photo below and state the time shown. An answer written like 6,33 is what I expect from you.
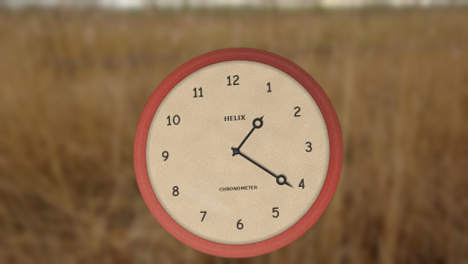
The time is 1,21
